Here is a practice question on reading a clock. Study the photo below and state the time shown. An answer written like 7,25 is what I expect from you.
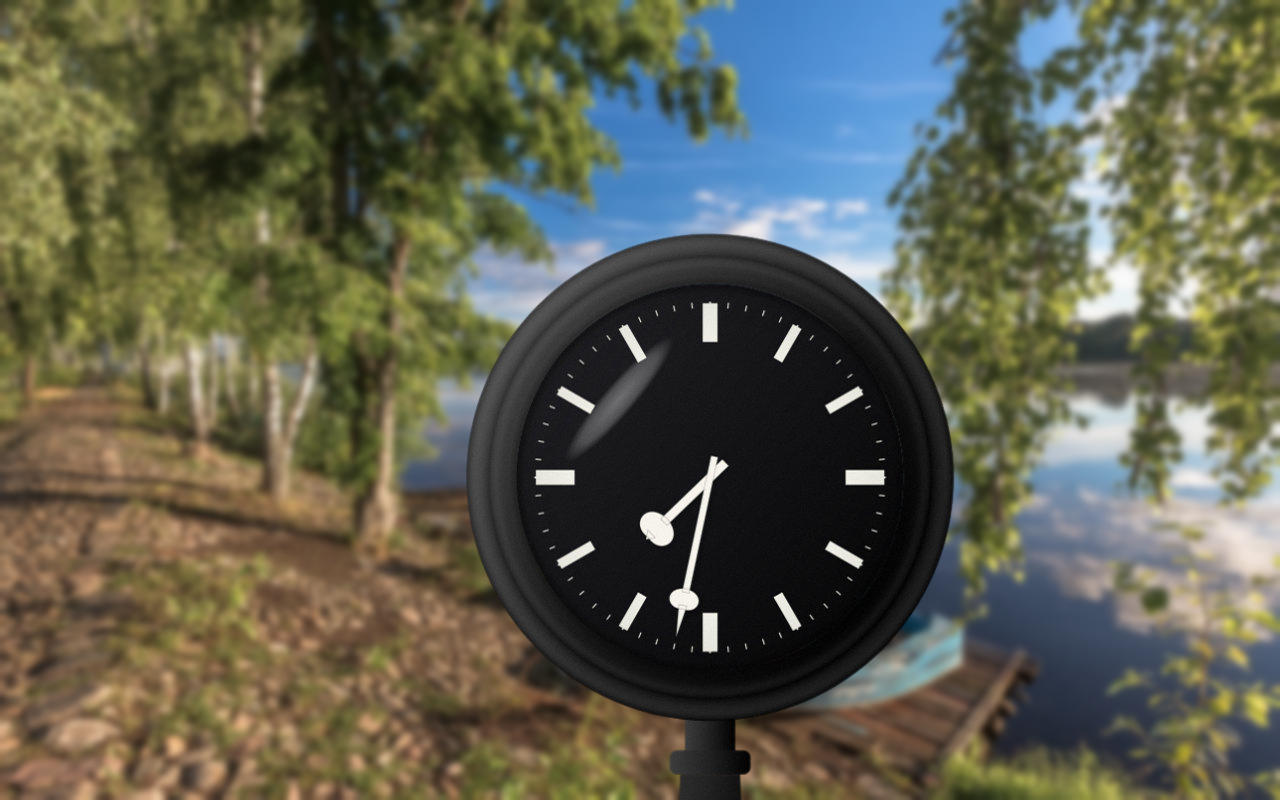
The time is 7,32
